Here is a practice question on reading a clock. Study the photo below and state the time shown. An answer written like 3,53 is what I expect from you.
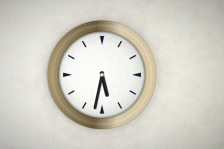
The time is 5,32
